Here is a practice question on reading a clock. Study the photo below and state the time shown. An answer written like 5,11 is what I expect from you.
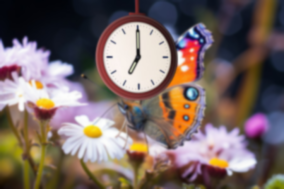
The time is 7,00
